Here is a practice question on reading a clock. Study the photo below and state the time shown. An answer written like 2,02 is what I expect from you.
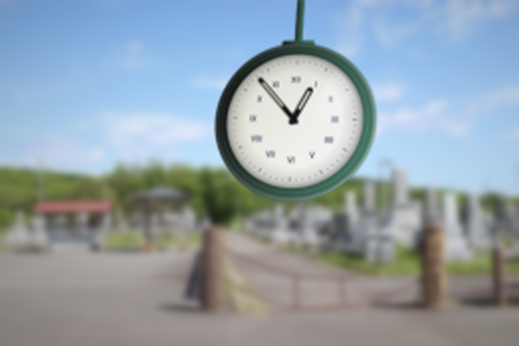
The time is 12,53
